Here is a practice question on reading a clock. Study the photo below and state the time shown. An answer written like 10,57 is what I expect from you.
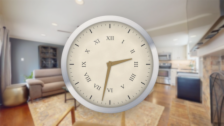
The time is 2,32
